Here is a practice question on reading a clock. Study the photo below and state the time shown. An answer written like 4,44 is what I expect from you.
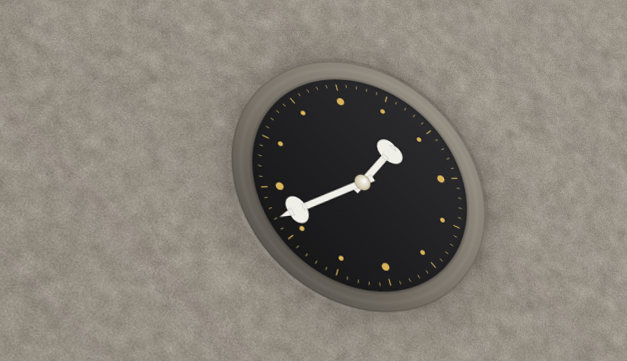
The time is 1,42
